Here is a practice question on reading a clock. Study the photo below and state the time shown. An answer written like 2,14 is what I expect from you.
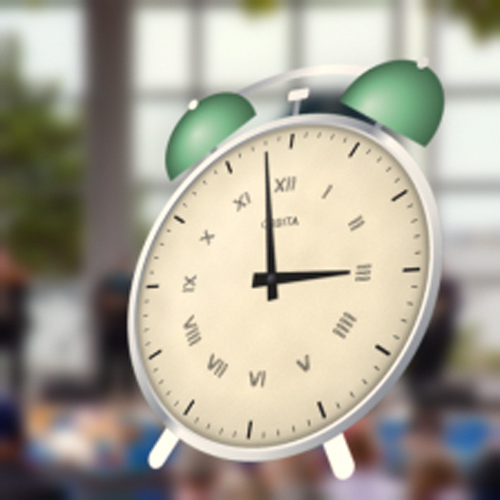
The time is 2,58
